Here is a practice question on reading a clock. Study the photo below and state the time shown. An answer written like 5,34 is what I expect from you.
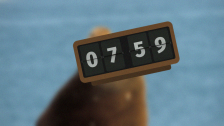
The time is 7,59
